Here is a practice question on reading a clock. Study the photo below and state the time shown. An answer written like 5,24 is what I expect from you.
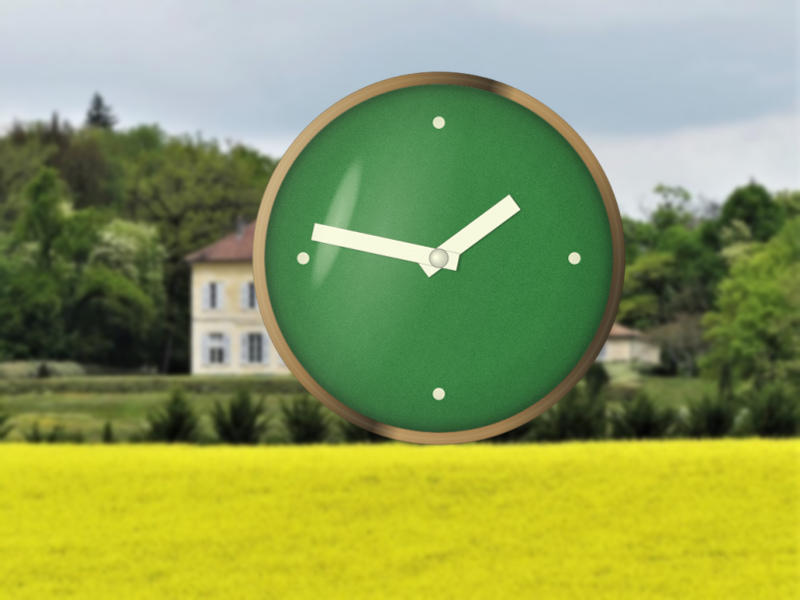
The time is 1,47
